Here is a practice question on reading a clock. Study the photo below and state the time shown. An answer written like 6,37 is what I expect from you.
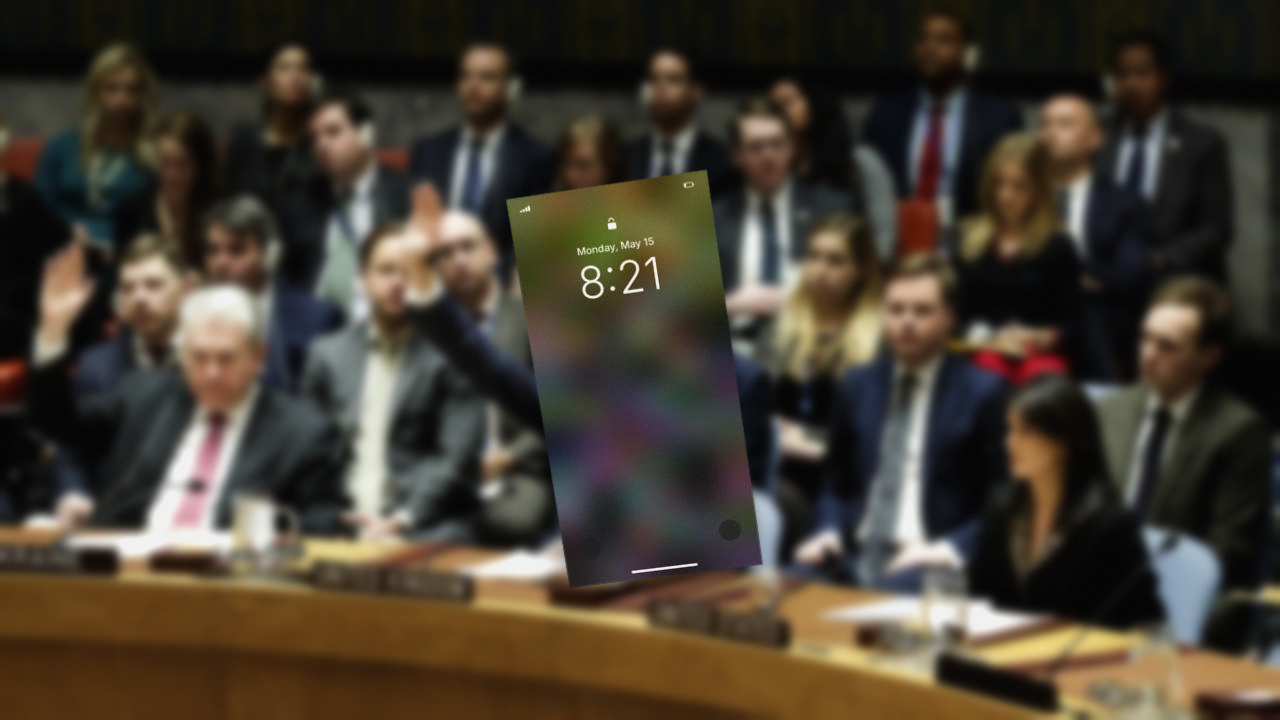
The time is 8,21
